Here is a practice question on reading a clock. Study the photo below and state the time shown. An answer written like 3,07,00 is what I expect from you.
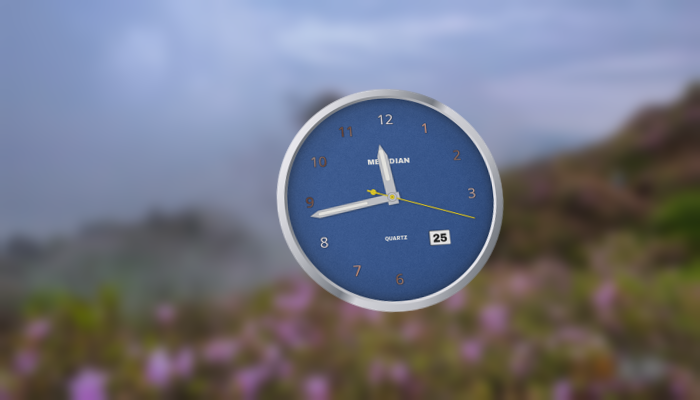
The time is 11,43,18
